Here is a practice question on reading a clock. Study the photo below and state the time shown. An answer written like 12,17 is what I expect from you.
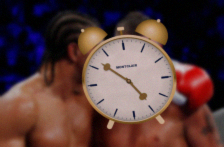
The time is 4,52
